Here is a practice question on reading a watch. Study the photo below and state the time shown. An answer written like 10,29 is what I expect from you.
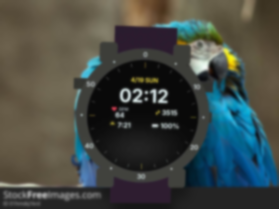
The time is 2,12
